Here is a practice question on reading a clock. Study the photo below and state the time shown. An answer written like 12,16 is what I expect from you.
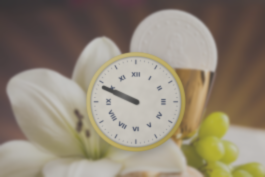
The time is 9,49
